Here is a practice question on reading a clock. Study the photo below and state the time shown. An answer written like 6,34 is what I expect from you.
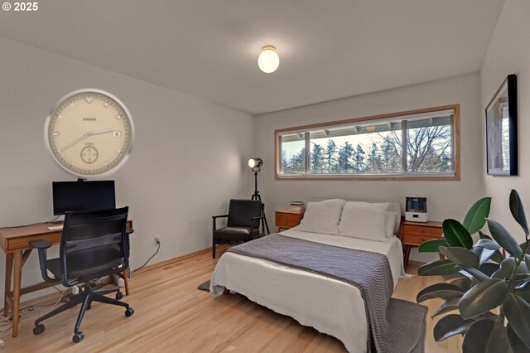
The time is 2,40
